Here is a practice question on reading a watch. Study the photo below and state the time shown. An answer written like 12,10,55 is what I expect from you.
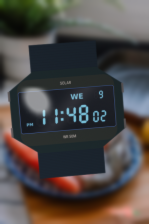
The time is 11,48,02
